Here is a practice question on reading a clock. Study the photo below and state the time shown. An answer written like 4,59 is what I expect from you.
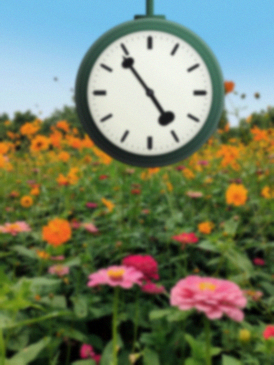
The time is 4,54
